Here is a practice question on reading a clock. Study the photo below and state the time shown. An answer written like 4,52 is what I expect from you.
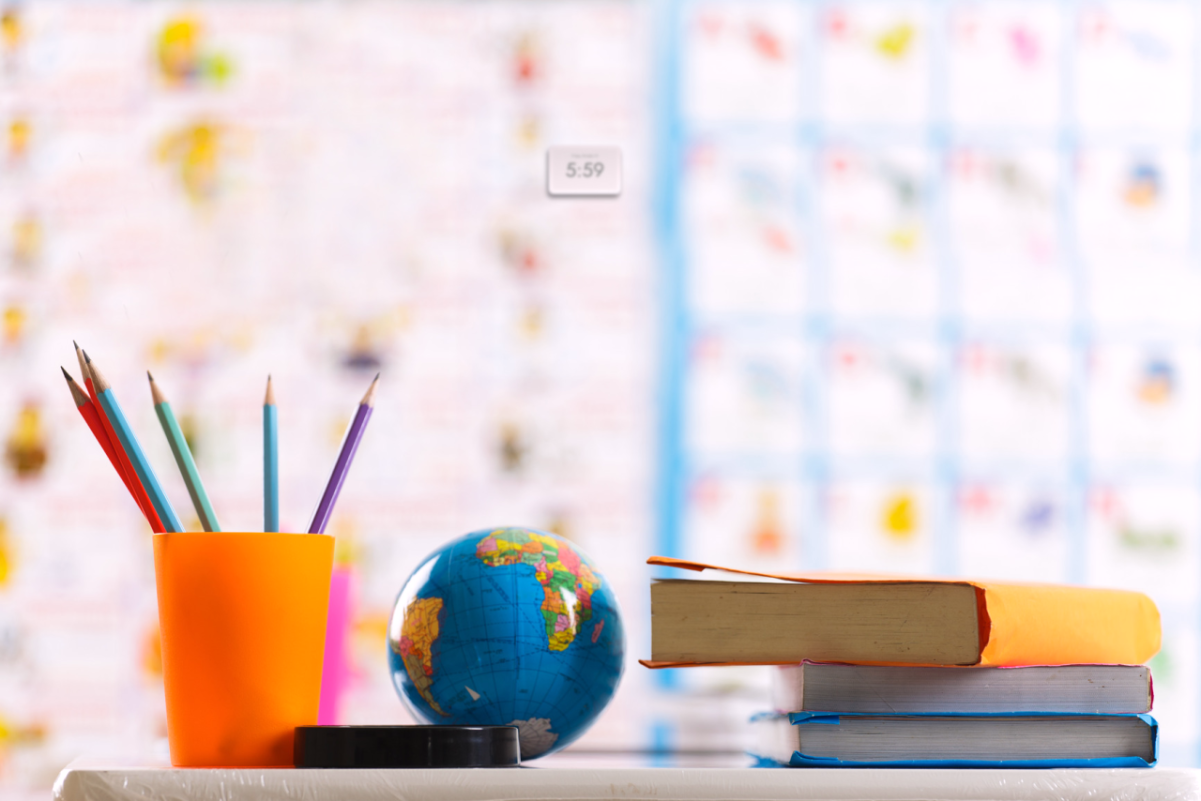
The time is 5,59
